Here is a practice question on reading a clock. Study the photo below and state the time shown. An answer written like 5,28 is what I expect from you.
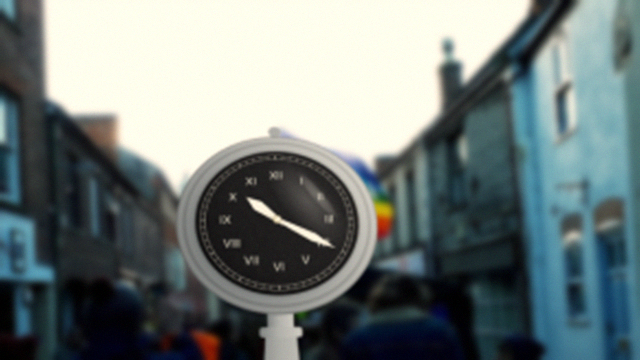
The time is 10,20
